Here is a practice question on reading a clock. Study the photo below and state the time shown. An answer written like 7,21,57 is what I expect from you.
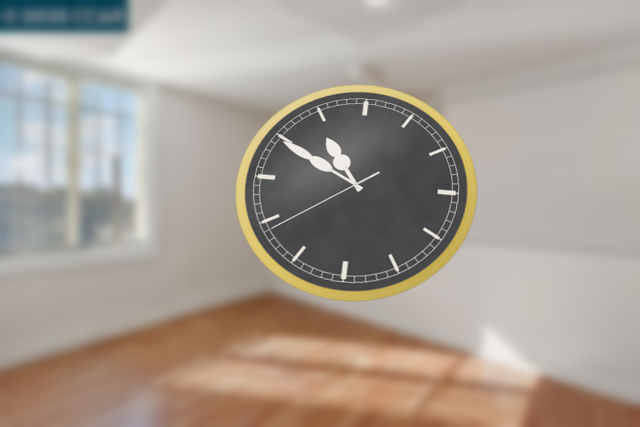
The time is 10,49,39
